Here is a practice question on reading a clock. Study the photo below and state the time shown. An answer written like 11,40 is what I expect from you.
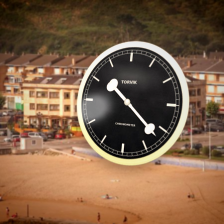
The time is 10,22
